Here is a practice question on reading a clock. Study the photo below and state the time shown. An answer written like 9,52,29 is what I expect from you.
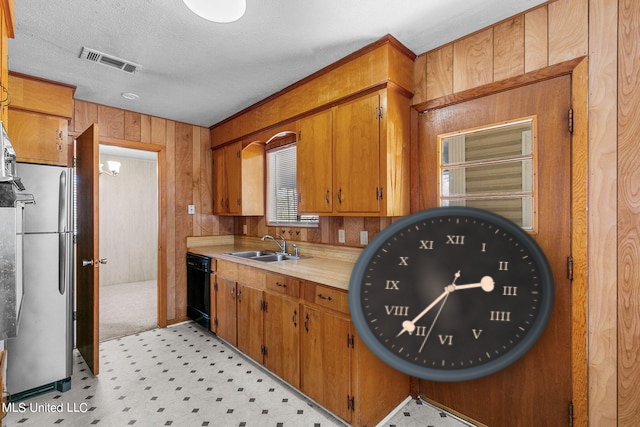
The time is 2,36,33
